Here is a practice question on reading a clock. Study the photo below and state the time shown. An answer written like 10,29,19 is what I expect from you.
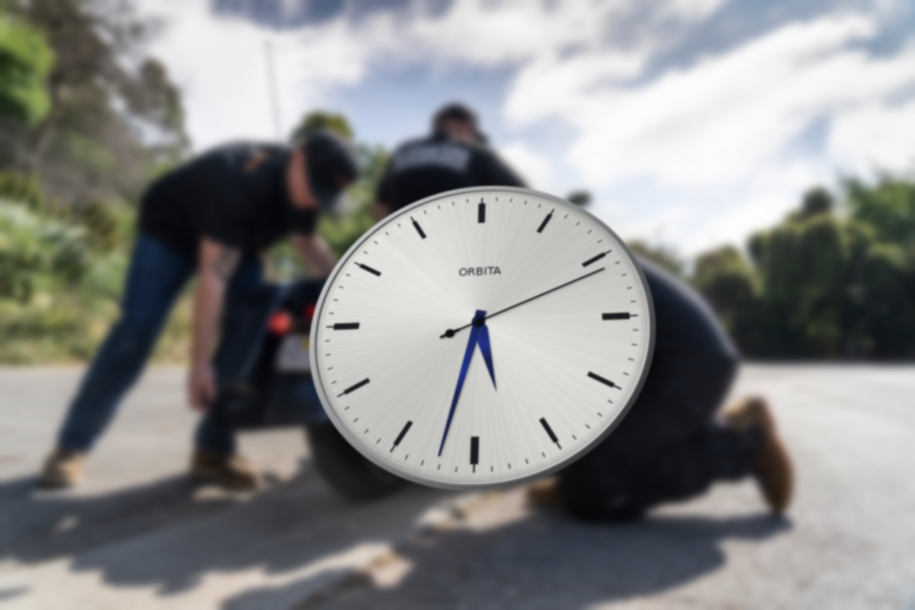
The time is 5,32,11
